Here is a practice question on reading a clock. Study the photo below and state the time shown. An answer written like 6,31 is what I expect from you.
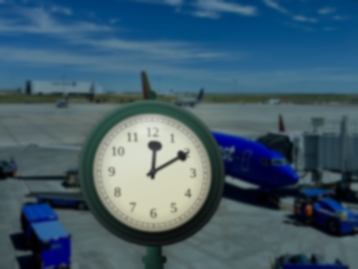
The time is 12,10
